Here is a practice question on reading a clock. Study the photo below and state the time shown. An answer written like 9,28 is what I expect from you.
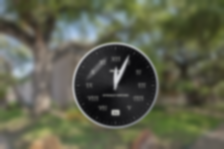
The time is 12,04
